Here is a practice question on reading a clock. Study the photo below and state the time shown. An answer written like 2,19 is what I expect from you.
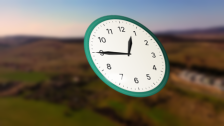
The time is 12,45
